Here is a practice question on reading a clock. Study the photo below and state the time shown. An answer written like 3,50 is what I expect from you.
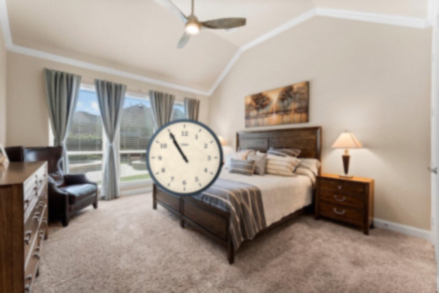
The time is 10,55
